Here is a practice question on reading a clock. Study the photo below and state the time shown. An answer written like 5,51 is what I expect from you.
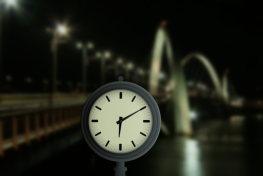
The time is 6,10
